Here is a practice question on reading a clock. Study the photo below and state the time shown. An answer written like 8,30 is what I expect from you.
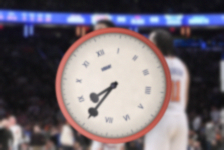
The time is 8,40
